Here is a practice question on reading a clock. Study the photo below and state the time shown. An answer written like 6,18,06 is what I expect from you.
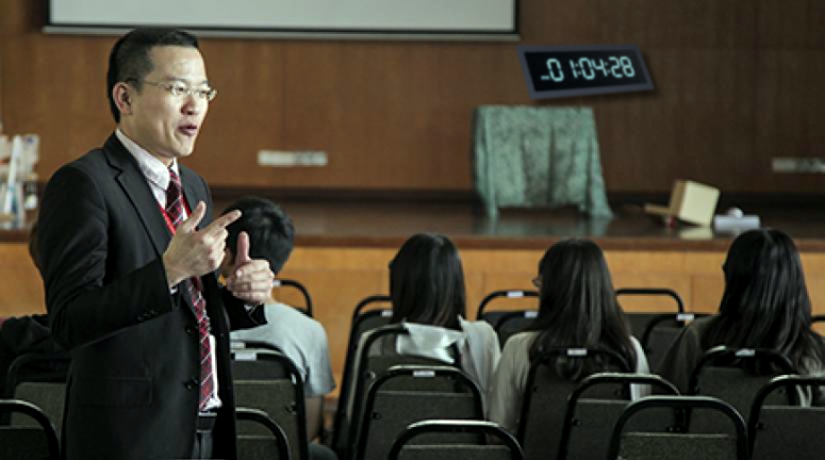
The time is 1,04,28
